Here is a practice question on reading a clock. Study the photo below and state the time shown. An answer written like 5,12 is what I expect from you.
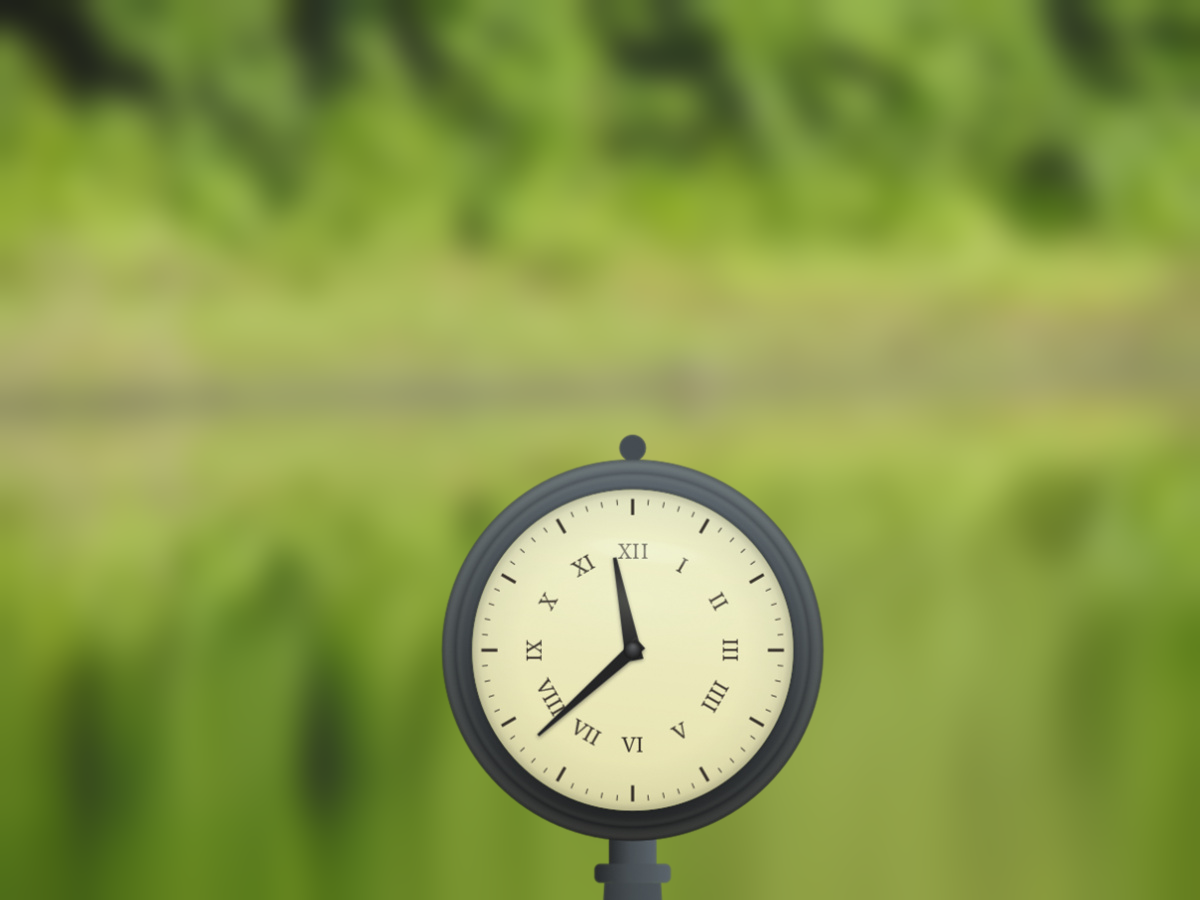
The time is 11,38
